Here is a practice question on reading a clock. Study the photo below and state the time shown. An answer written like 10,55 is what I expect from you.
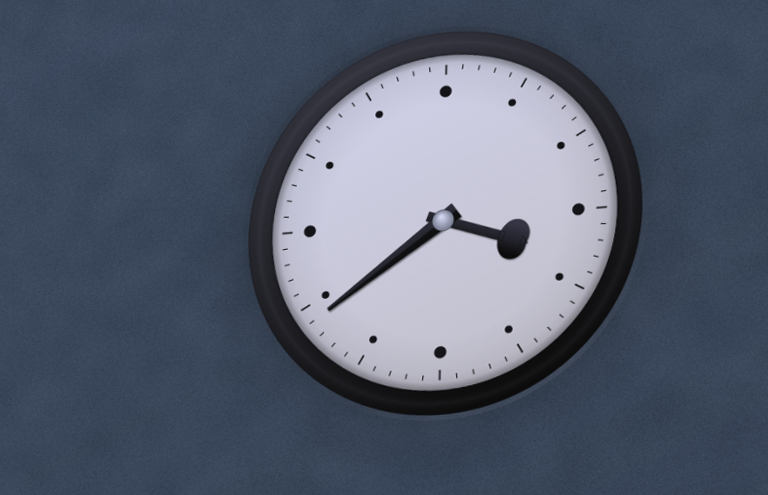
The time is 3,39
